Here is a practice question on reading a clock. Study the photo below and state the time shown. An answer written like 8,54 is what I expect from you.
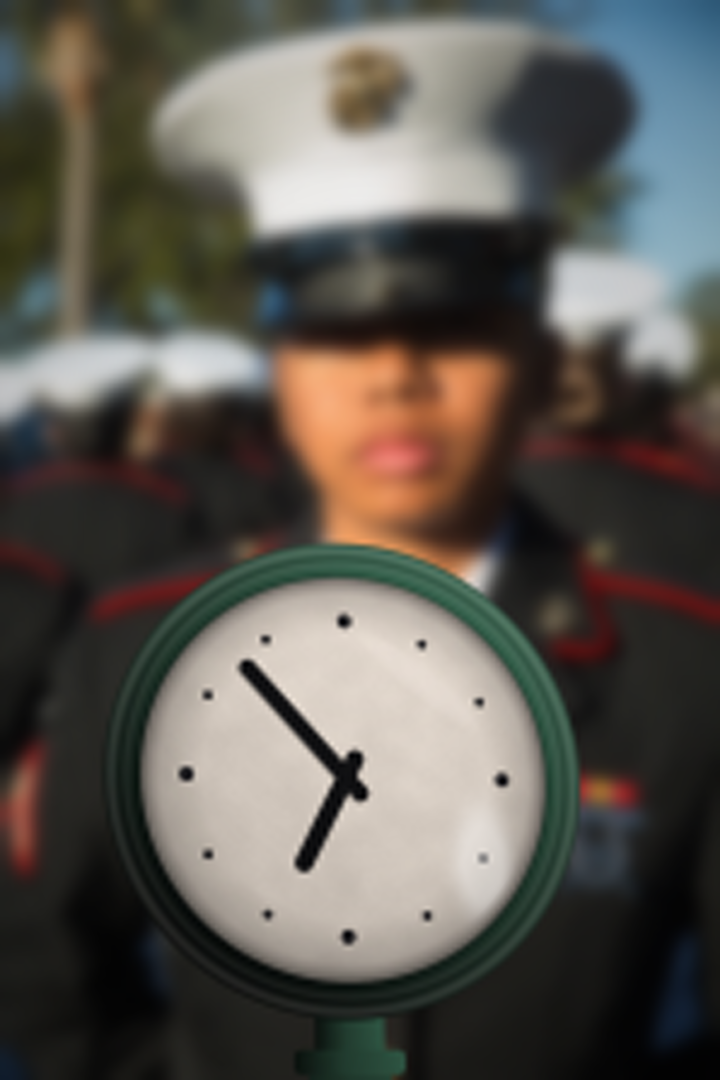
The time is 6,53
